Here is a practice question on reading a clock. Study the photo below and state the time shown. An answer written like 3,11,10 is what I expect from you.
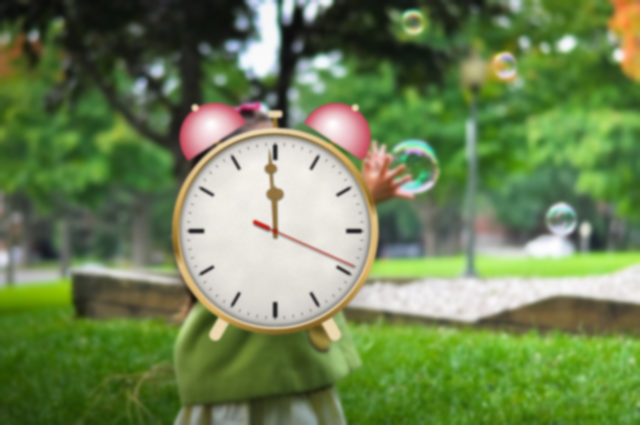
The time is 11,59,19
